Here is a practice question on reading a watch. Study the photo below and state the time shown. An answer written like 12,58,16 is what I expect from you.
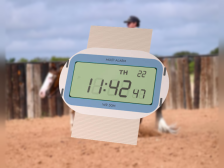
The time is 11,42,47
